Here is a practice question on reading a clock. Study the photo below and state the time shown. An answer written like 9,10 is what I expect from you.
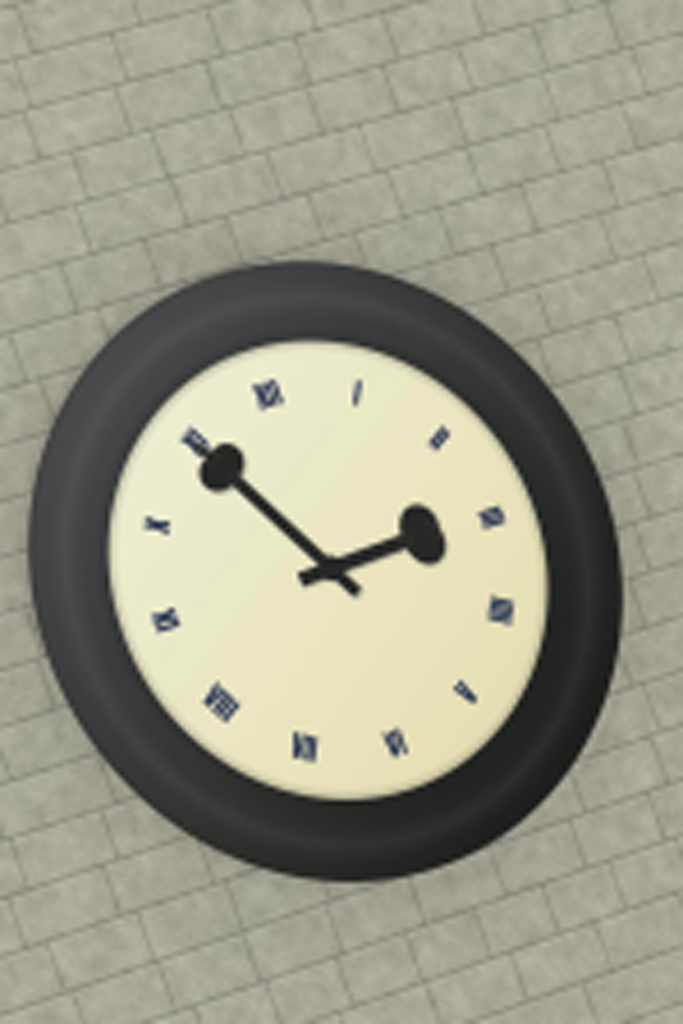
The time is 2,55
